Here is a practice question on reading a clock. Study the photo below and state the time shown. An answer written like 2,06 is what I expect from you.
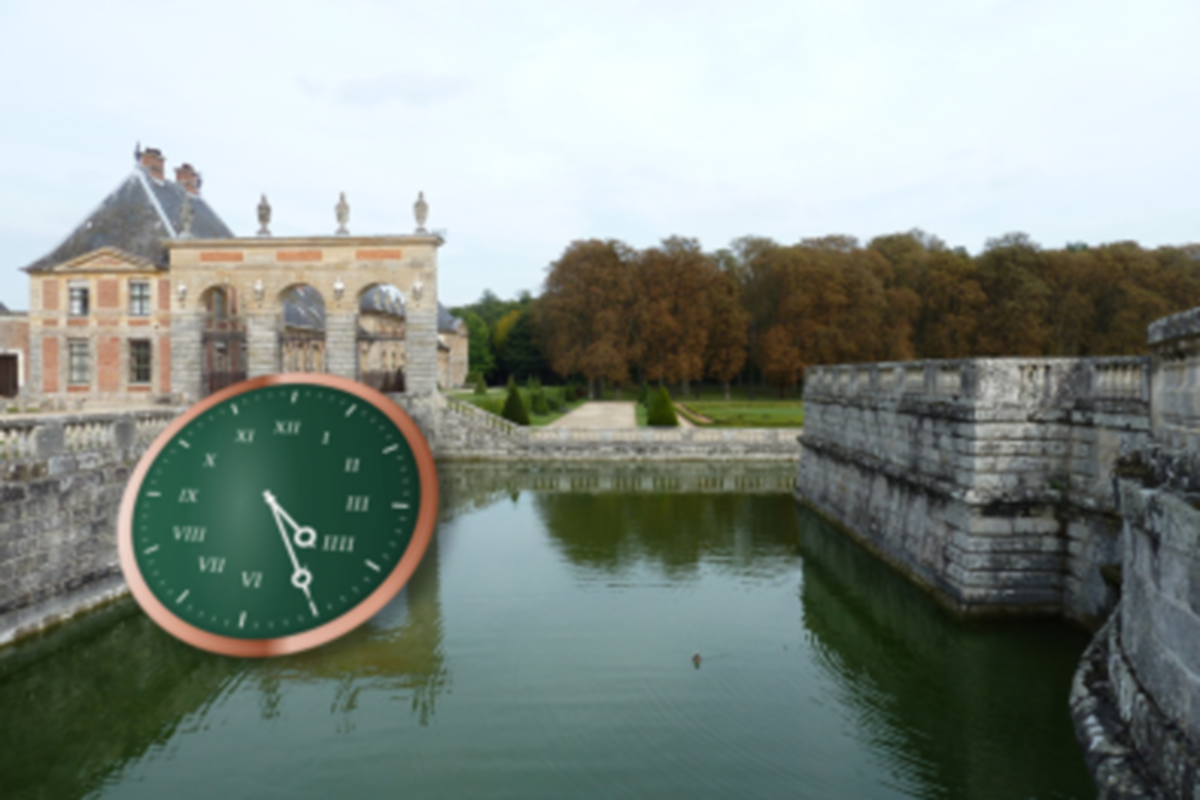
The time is 4,25
